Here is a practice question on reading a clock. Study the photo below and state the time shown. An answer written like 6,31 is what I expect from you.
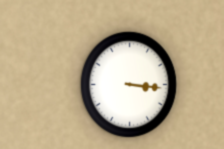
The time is 3,16
